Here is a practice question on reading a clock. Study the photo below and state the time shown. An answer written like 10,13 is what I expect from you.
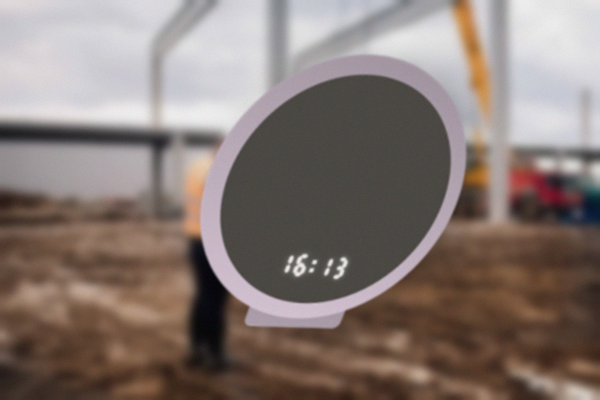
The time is 16,13
